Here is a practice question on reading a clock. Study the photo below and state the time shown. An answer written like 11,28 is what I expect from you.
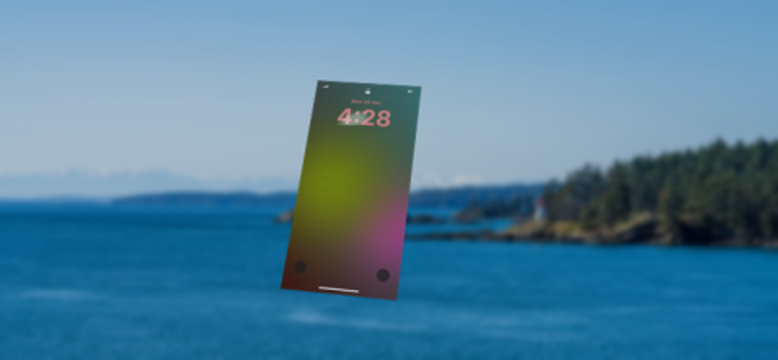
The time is 4,28
